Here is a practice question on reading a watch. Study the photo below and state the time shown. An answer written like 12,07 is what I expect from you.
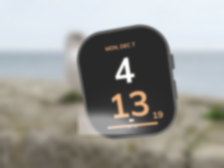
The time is 4,13
